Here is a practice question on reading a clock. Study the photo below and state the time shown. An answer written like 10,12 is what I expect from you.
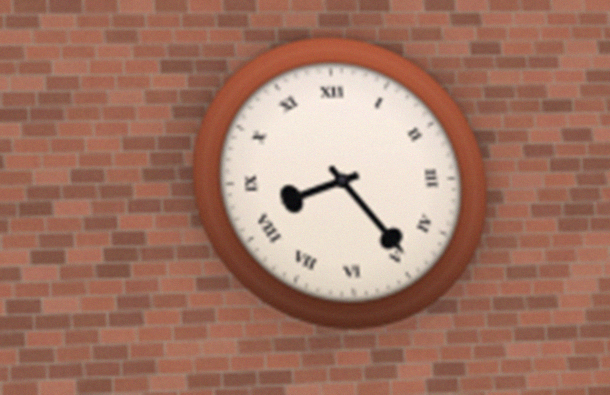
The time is 8,24
